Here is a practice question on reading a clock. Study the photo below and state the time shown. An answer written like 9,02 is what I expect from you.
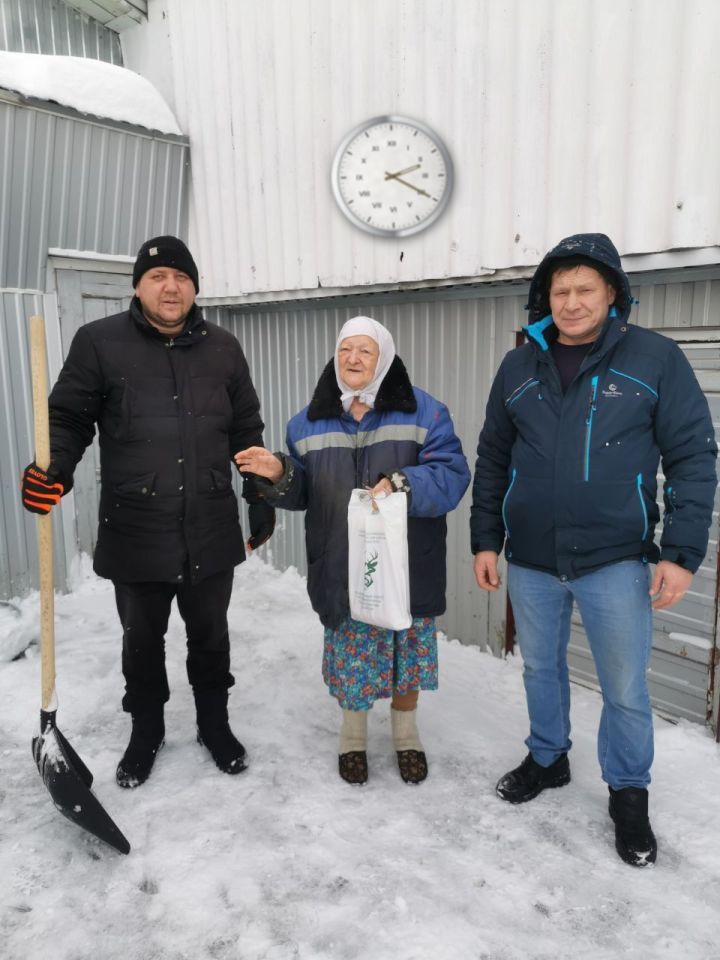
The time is 2,20
